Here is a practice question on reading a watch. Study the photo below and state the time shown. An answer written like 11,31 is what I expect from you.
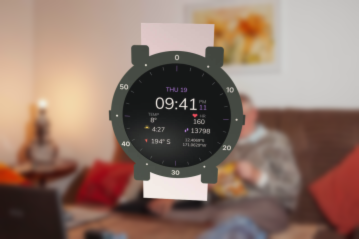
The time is 9,41
